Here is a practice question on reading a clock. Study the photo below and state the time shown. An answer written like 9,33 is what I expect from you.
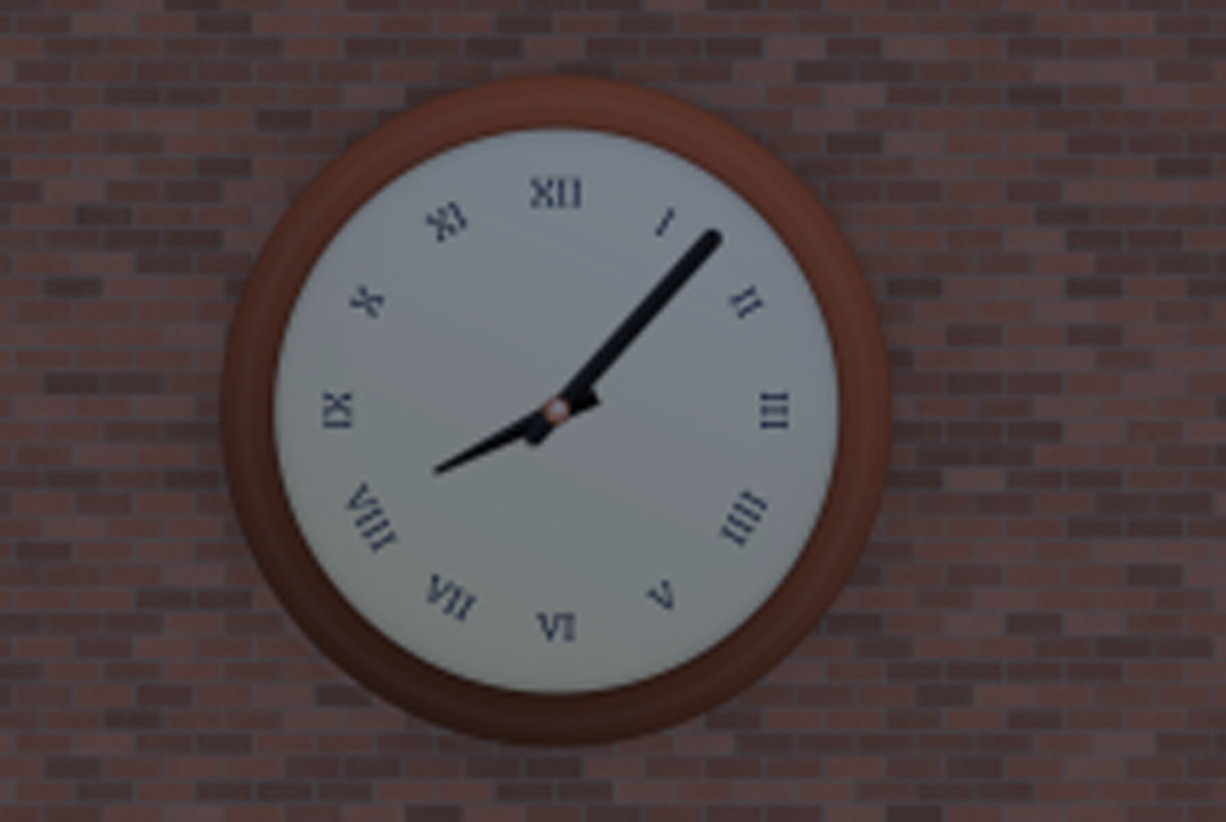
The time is 8,07
